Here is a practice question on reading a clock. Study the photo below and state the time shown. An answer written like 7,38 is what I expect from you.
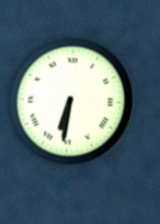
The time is 6,31
